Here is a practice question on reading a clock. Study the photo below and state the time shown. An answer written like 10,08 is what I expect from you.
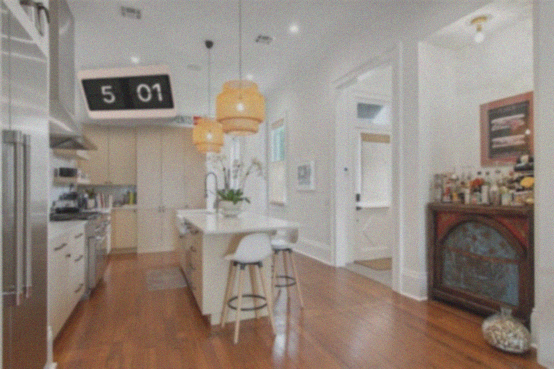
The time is 5,01
